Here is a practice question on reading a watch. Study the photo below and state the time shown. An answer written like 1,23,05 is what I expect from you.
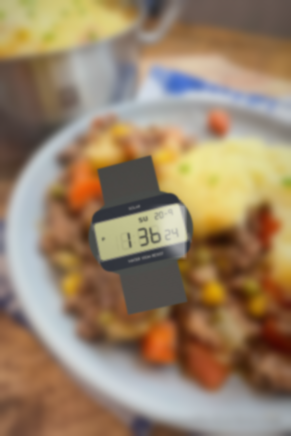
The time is 1,36,24
